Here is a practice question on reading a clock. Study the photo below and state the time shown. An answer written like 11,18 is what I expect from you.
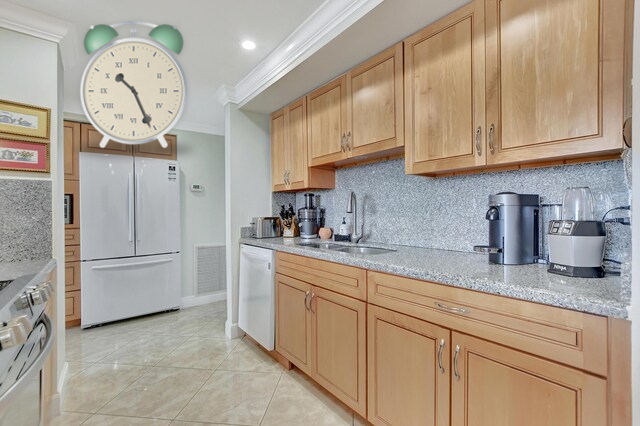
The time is 10,26
